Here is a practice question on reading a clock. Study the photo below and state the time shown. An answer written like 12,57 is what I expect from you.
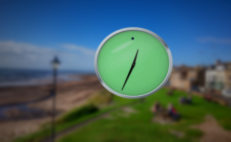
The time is 12,34
